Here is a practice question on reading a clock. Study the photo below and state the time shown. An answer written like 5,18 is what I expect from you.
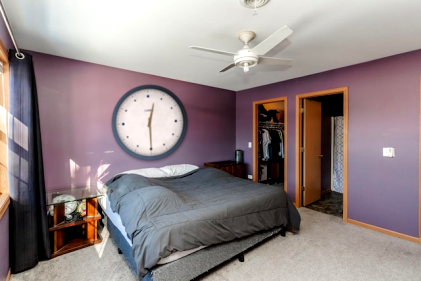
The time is 12,30
